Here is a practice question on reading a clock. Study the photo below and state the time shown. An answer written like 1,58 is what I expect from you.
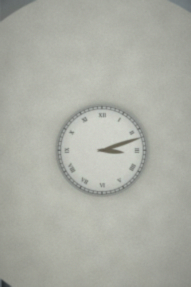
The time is 3,12
